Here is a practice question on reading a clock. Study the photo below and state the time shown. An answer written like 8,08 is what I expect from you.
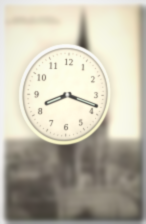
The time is 8,18
